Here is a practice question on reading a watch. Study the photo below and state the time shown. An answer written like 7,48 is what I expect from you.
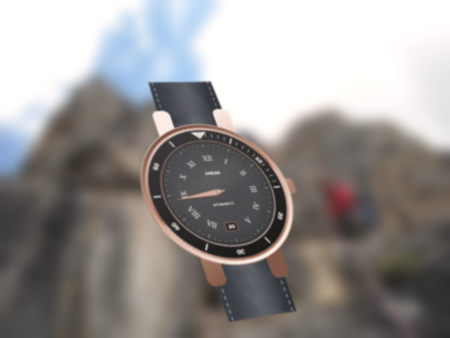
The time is 8,44
